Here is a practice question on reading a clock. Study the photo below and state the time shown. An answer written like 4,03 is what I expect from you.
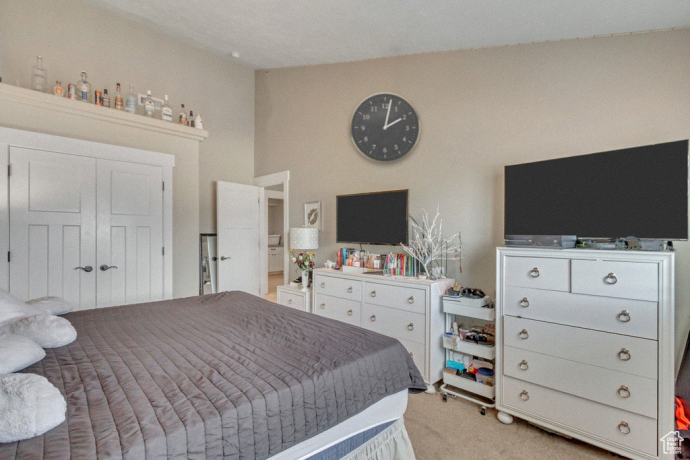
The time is 2,02
